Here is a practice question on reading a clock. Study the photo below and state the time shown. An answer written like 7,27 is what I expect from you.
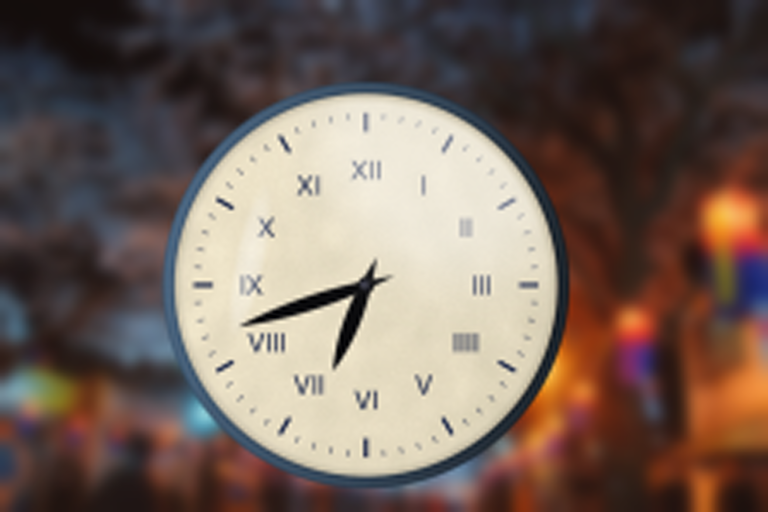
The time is 6,42
